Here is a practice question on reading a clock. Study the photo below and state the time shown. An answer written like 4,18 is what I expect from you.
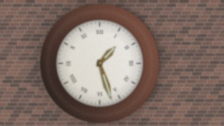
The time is 1,27
